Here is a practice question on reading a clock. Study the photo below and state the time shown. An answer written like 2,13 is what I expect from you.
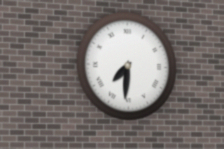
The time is 7,31
